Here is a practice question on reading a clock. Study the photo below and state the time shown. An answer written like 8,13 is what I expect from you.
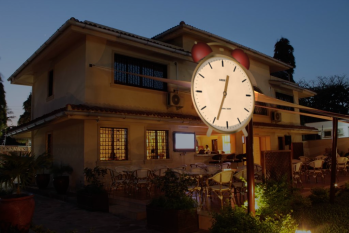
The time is 12,34
